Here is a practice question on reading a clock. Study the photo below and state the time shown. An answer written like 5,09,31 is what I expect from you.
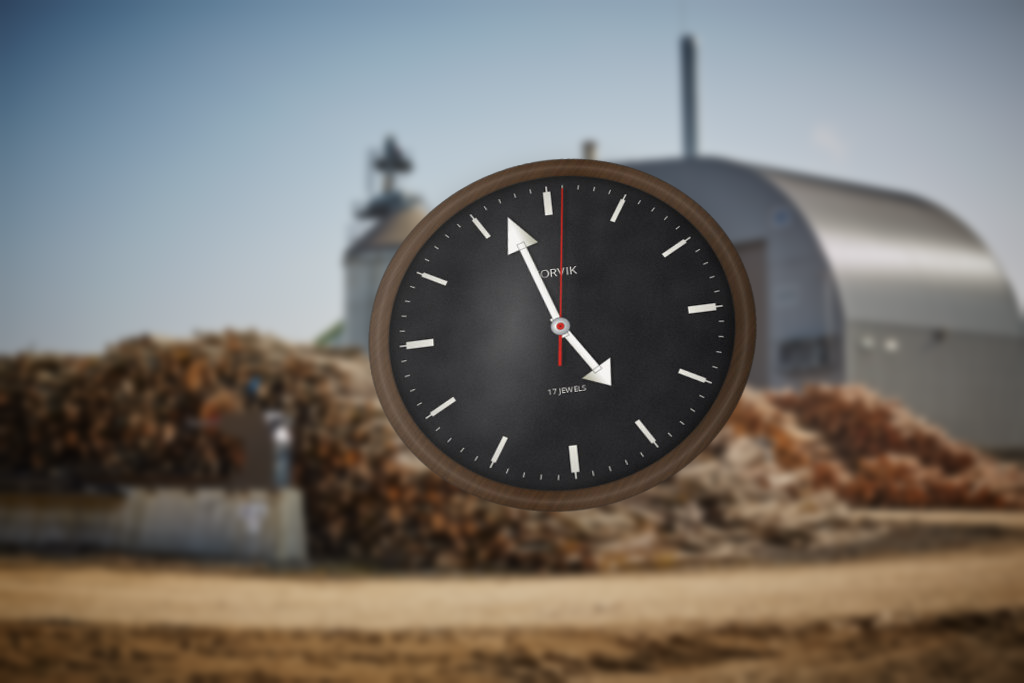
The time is 4,57,01
